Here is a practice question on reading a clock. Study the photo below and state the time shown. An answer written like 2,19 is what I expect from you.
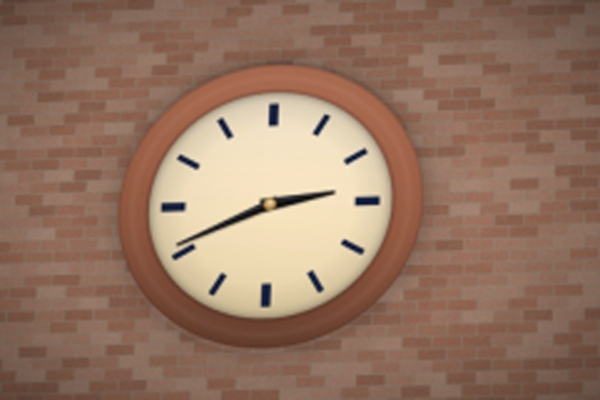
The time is 2,41
